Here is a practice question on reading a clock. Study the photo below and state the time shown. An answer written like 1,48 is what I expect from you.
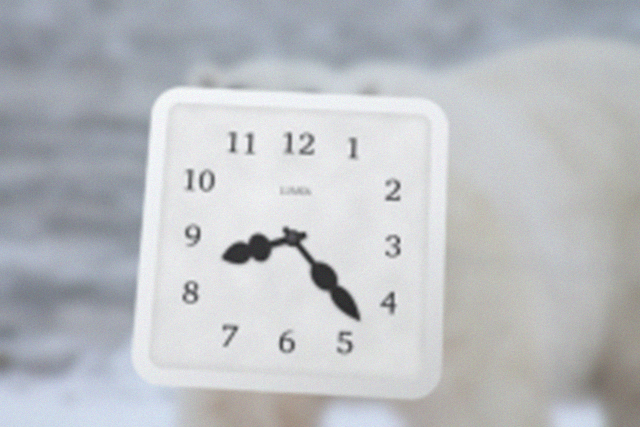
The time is 8,23
